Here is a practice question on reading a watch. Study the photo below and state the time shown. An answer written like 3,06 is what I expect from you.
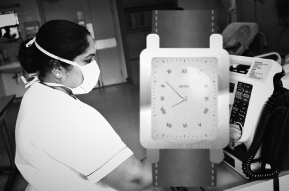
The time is 7,52
